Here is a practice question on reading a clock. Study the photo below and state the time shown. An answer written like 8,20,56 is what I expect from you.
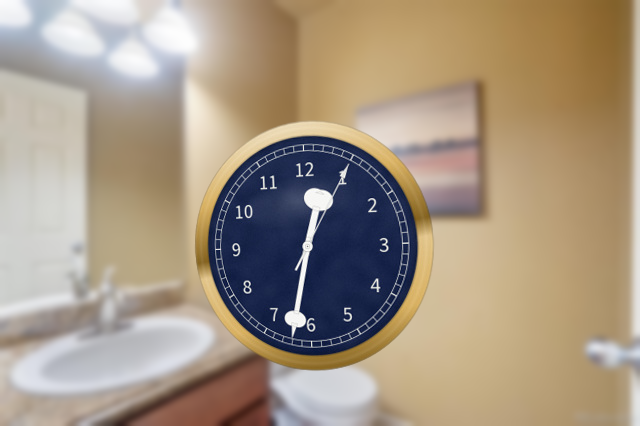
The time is 12,32,05
